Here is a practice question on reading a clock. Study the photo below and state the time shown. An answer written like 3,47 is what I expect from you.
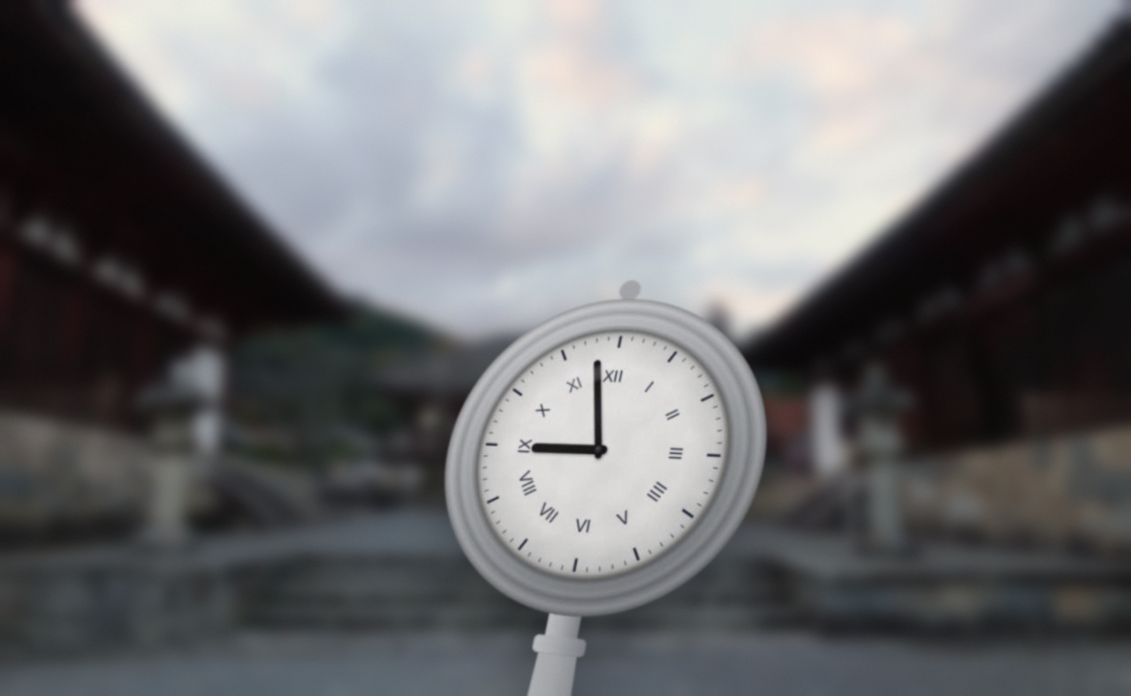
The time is 8,58
